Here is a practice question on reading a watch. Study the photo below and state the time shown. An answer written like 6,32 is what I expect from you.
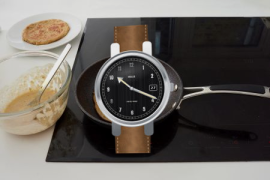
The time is 10,19
